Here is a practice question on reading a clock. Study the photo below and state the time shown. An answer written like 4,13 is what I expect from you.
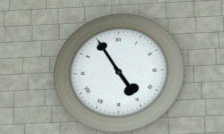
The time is 4,55
